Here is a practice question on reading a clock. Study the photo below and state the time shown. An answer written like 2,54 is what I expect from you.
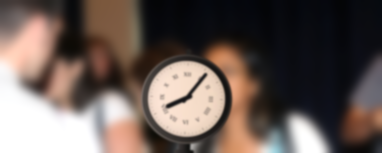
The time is 8,06
